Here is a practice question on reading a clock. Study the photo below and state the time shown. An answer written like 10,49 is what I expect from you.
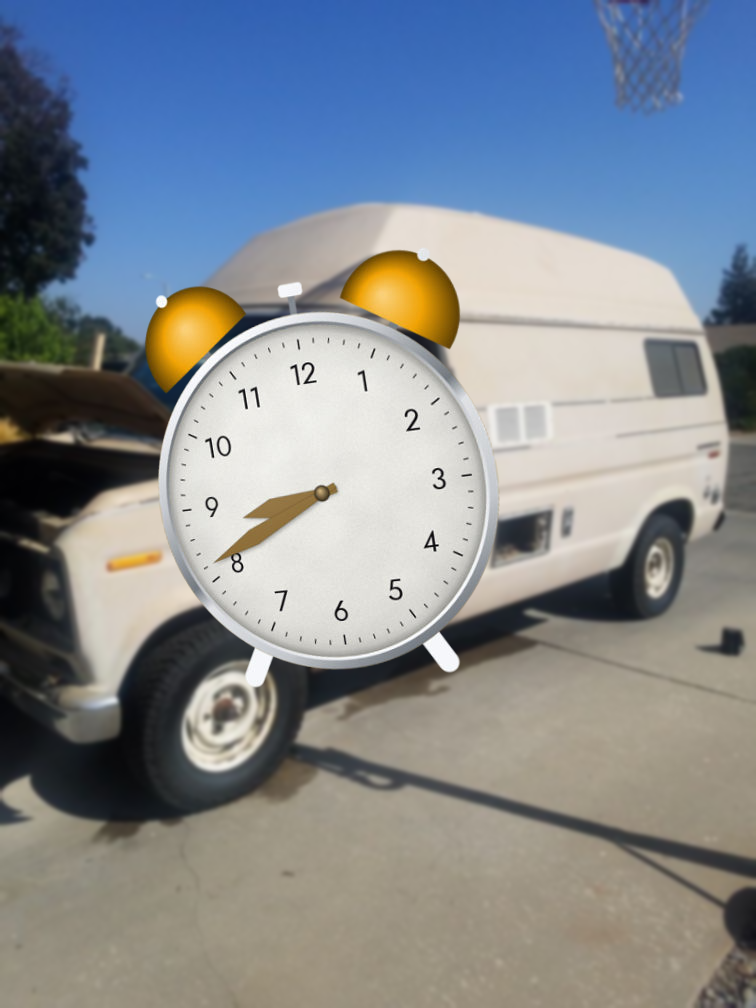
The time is 8,41
